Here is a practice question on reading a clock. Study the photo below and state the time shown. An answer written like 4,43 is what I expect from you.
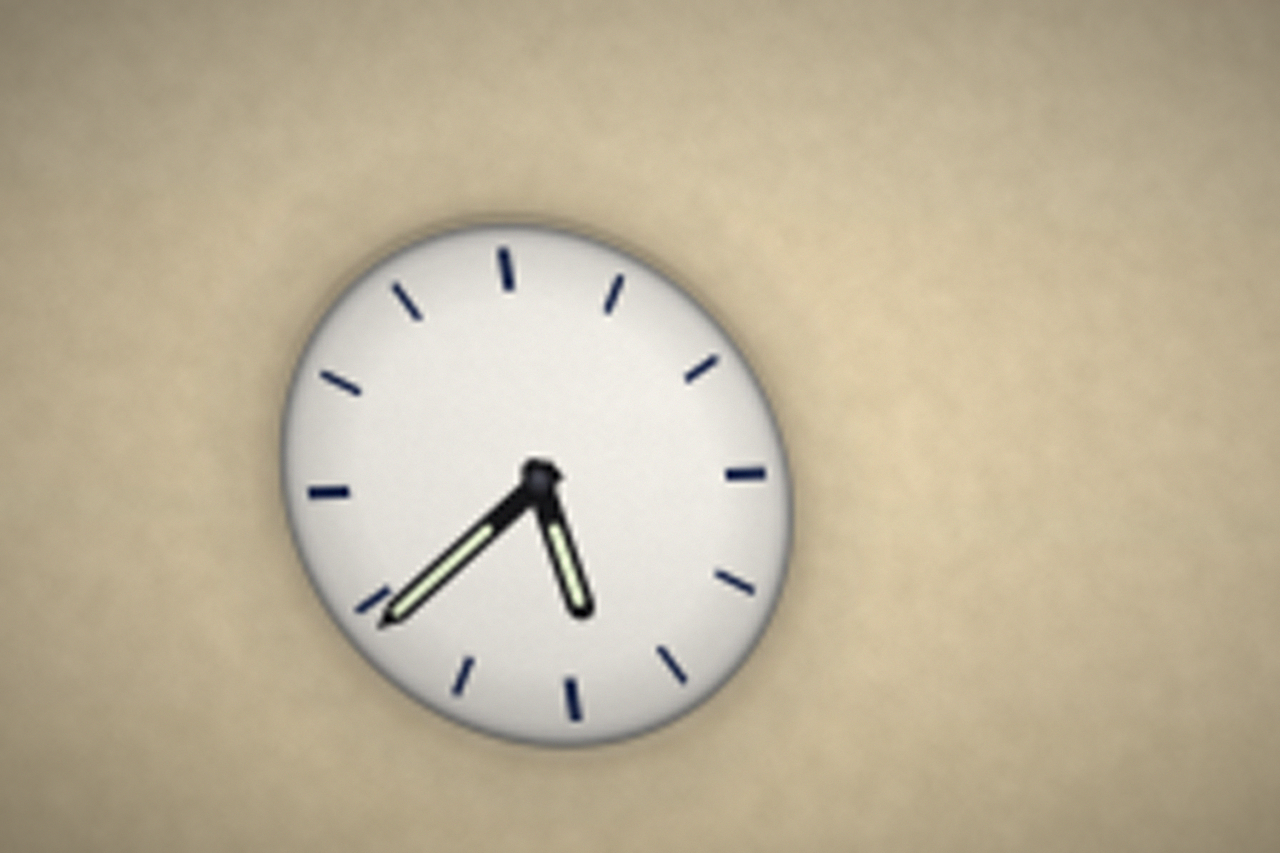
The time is 5,39
